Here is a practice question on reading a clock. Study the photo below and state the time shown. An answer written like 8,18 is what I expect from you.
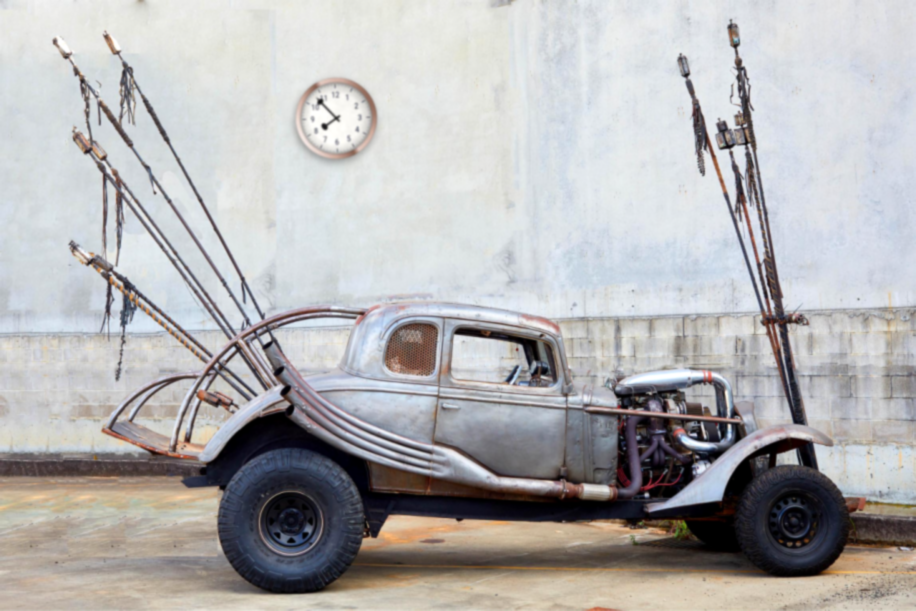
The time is 7,53
